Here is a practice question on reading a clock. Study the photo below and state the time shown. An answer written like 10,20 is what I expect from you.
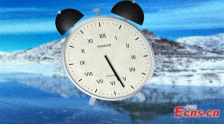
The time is 5,27
